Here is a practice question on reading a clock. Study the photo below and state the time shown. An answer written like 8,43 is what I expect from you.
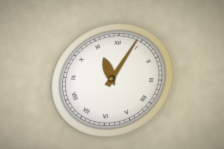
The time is 11,04
